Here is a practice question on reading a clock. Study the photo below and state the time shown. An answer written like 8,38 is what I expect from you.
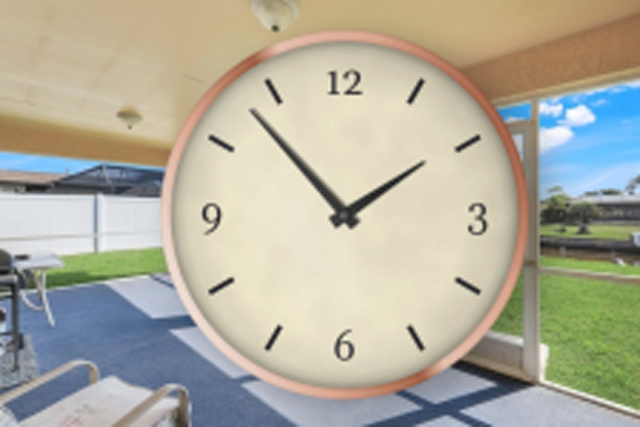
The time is 1,53
